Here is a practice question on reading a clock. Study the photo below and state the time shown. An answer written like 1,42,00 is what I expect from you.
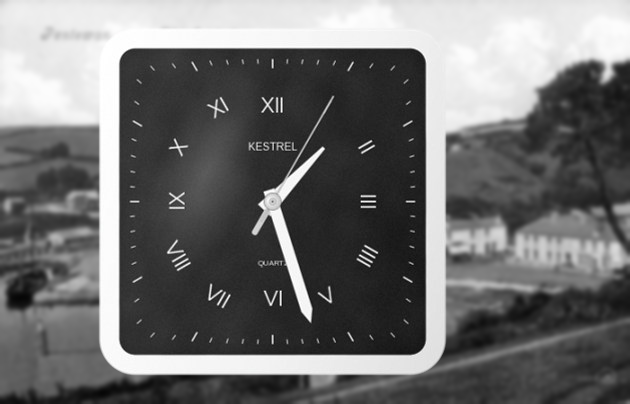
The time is 1,27,05
